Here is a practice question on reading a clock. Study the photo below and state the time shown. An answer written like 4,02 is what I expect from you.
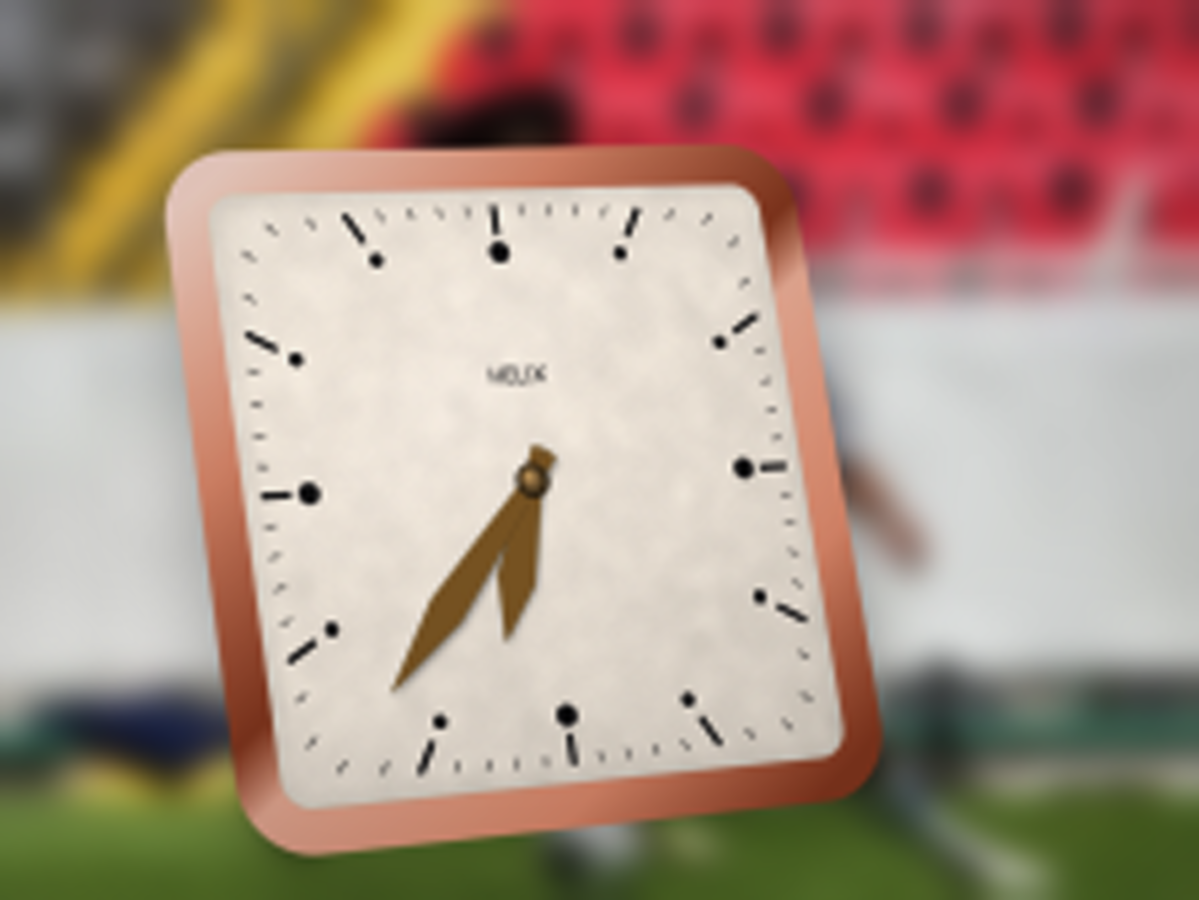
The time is 6,37
